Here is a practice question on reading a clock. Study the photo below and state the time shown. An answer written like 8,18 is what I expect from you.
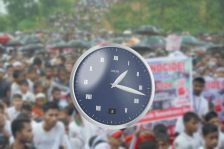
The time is 1,17
